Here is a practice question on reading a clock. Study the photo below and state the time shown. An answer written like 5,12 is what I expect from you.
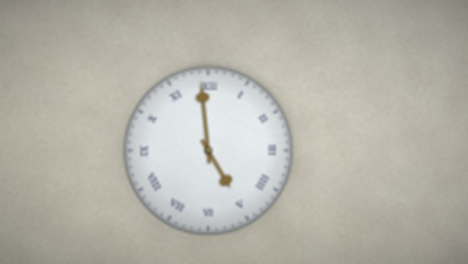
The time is 4,59
